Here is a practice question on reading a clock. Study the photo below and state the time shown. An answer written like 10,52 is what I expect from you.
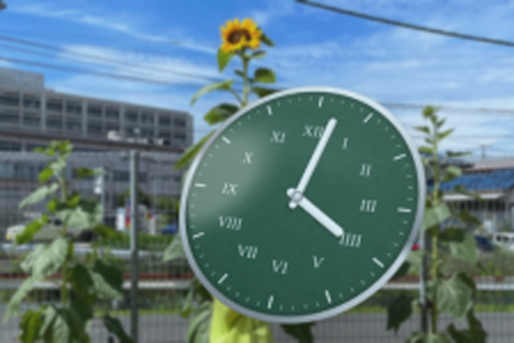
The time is 4,02
